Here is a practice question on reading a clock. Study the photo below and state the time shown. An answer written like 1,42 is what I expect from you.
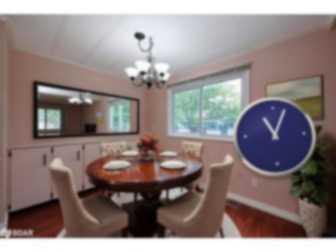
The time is 11,04
